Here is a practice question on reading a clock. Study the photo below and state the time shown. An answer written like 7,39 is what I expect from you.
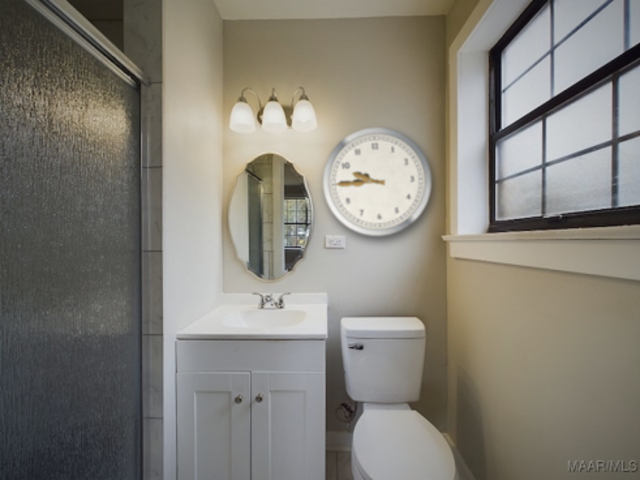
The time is 9,45
